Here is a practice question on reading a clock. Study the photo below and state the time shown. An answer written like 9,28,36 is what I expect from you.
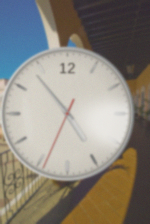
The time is 4,53,34
